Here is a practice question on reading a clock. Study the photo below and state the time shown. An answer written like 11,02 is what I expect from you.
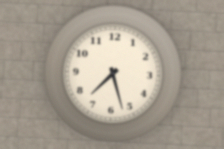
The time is 7,27
